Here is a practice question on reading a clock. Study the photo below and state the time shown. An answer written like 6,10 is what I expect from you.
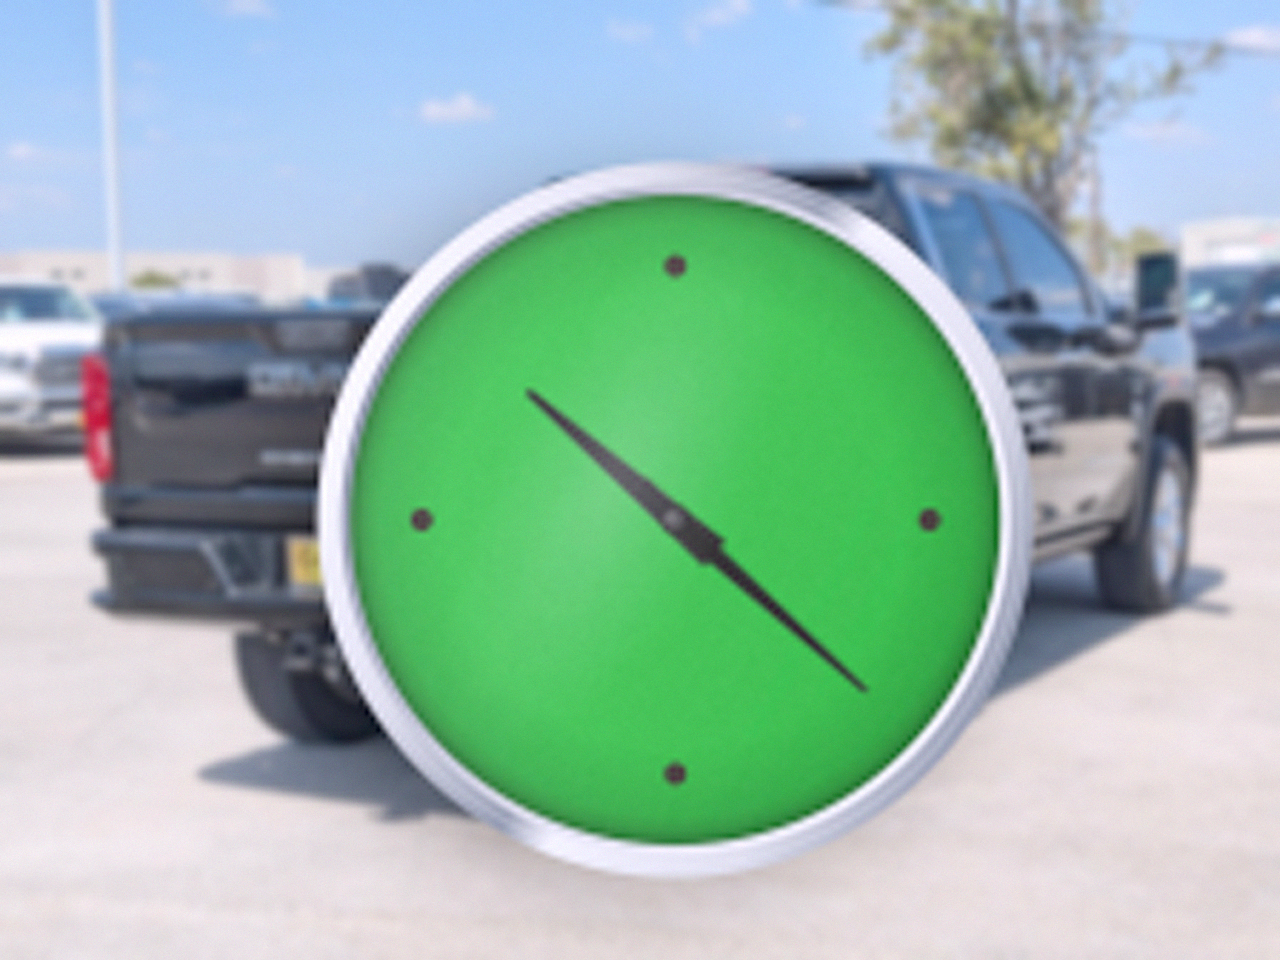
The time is 10,22
